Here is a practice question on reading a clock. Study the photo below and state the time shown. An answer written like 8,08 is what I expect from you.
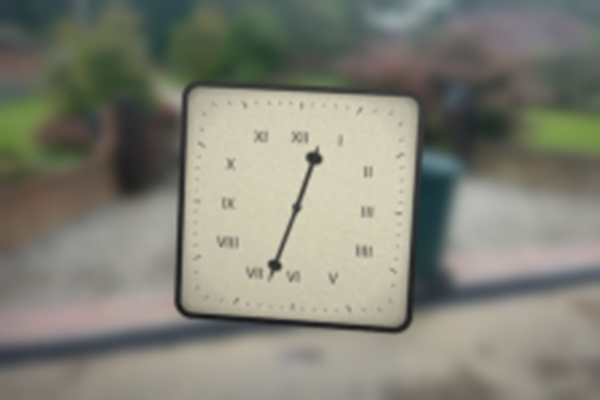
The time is 12,33
